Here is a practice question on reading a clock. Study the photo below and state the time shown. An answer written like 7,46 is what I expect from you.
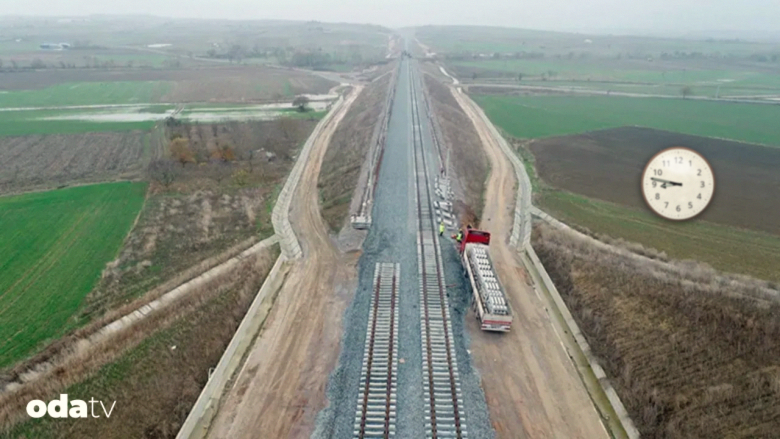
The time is 8,47
